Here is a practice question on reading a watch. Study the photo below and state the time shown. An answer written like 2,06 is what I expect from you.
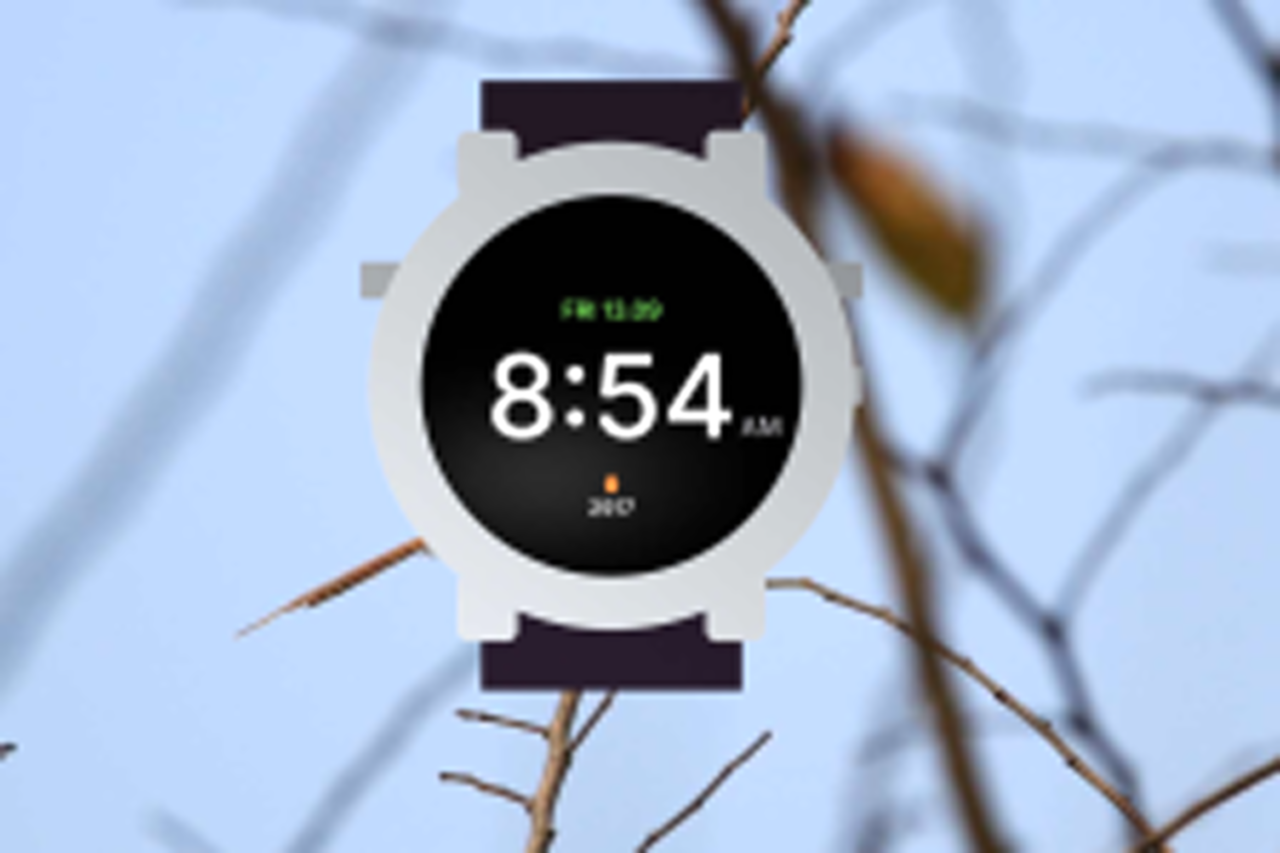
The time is 8,54
